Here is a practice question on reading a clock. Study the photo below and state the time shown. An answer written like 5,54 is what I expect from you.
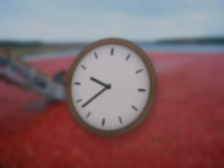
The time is 9,38
